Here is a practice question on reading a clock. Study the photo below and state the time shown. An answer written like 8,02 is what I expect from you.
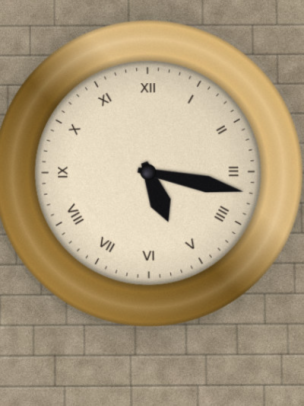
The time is 5,17
